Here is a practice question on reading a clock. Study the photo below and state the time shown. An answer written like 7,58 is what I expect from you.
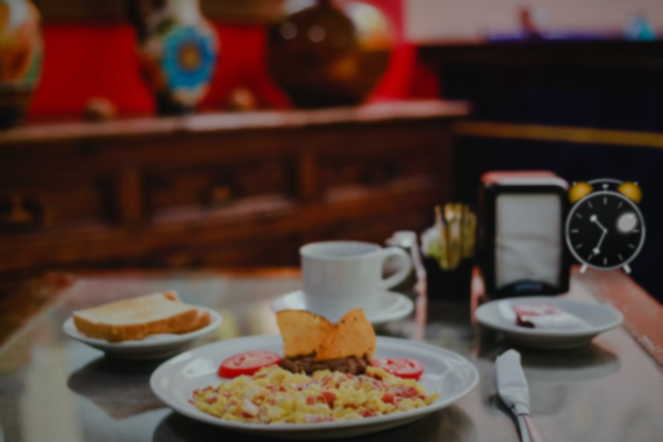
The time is 10,34
